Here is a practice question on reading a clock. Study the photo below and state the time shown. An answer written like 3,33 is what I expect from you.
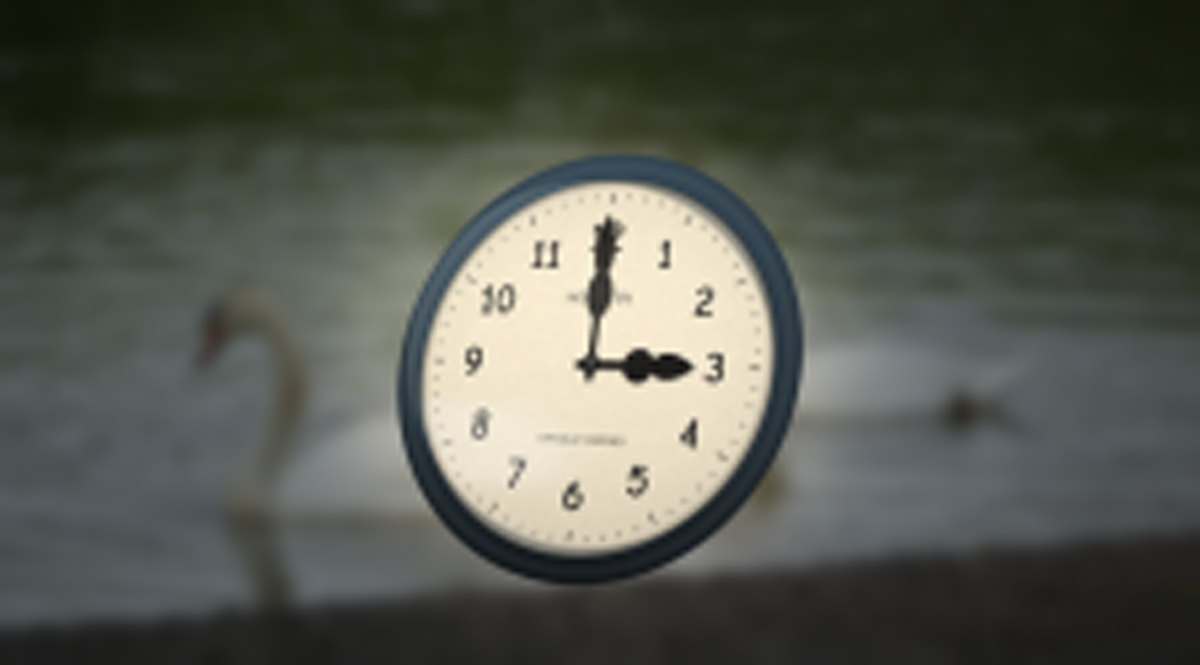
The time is 3,00
